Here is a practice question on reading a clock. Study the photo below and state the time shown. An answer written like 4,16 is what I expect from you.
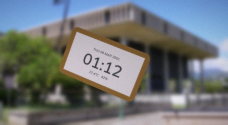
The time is 1,12
